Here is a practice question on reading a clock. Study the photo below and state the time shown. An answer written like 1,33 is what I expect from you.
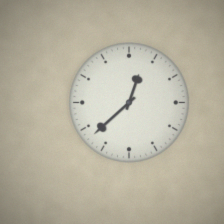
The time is 12,38
